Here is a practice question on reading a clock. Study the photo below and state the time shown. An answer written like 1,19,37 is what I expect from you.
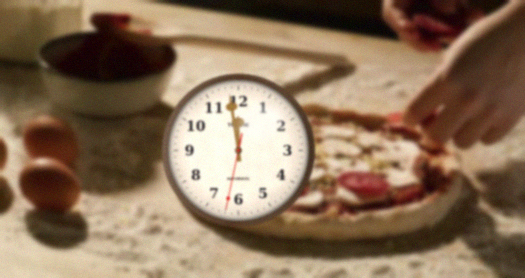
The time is 11,58,32
